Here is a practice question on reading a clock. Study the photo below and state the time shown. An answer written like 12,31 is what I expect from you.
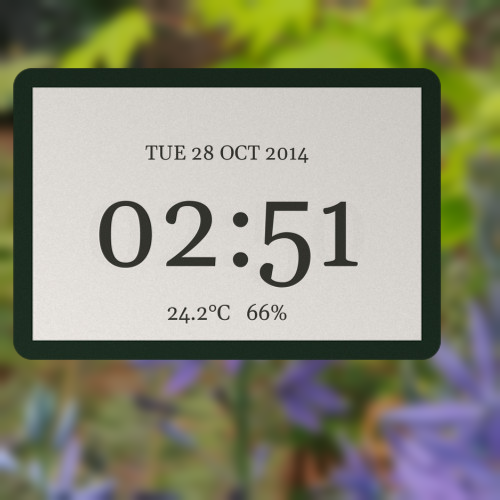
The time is 2,51
